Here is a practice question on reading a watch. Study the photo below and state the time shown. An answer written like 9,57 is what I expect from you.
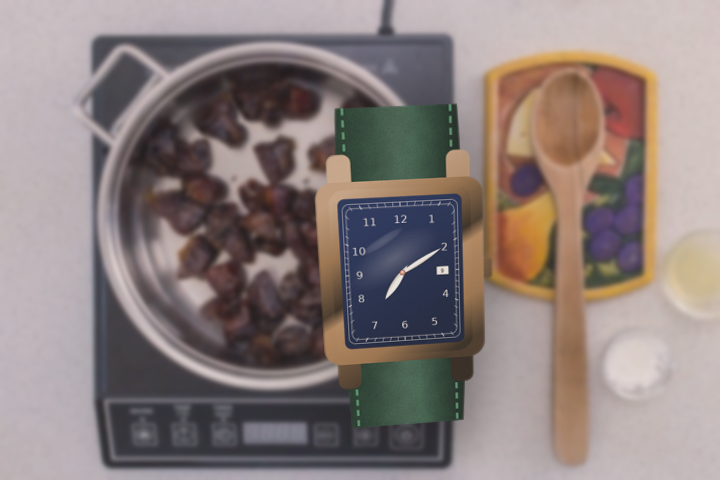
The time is 7,10
